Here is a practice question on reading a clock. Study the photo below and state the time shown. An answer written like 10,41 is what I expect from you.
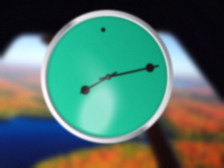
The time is 8,14
